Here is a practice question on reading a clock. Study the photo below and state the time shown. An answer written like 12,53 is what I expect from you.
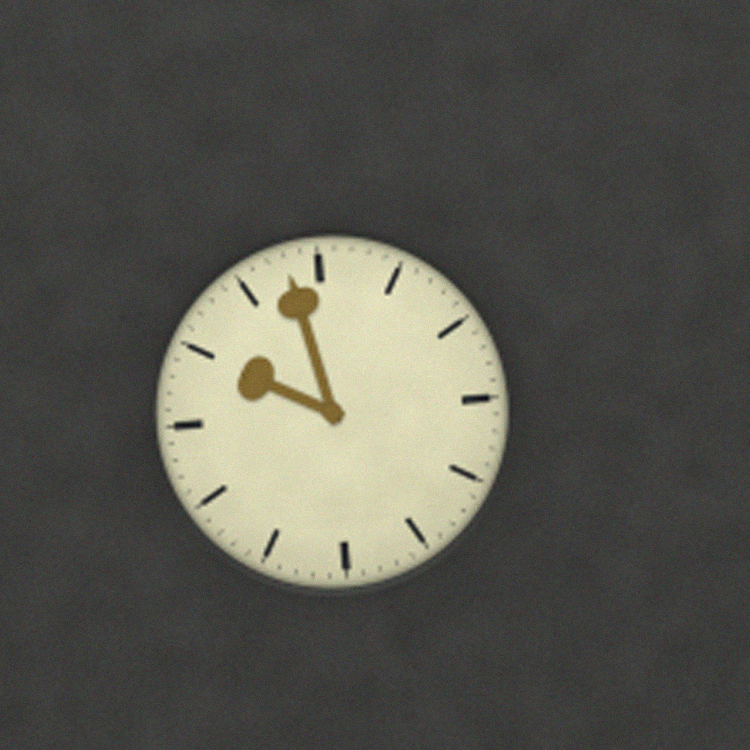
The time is 9,58
